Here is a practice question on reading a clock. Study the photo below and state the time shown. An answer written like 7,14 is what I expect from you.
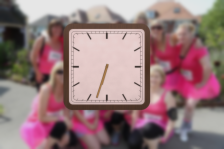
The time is 6,33
